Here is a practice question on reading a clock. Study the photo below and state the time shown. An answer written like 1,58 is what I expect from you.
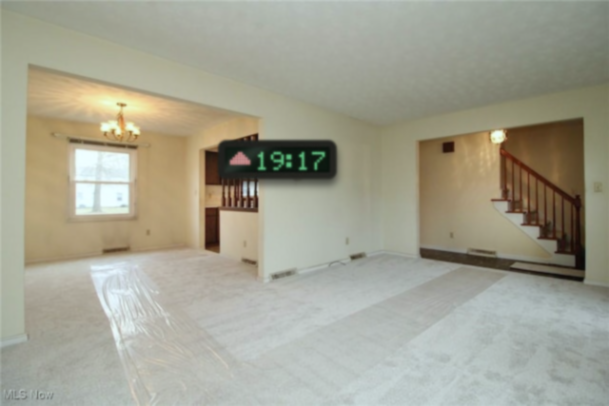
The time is 19,17
